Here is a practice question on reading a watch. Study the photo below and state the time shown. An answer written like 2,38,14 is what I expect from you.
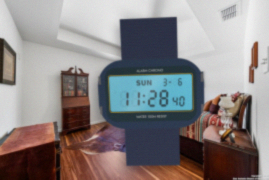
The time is 11,28,40
